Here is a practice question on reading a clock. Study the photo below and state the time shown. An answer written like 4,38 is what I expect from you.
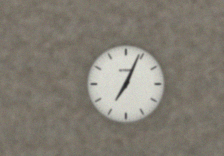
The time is 7,04
